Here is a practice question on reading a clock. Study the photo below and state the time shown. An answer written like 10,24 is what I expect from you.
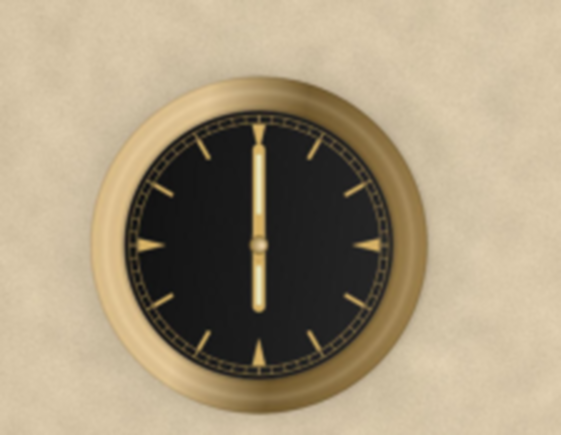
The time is 6,00
